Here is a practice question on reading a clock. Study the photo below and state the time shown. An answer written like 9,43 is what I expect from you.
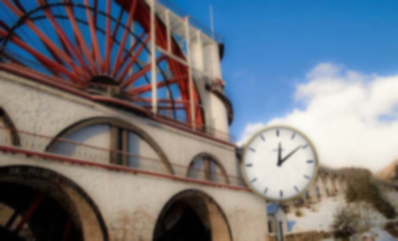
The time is 12,09
